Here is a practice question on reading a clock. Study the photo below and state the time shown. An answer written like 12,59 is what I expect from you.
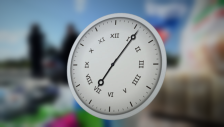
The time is 7,06
